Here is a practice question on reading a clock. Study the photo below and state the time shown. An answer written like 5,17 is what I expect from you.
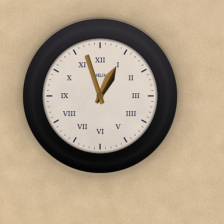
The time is 12,57
